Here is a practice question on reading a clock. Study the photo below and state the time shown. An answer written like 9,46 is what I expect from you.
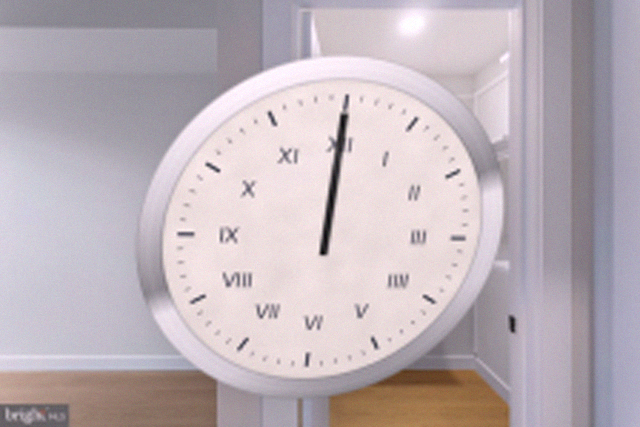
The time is 12,00
